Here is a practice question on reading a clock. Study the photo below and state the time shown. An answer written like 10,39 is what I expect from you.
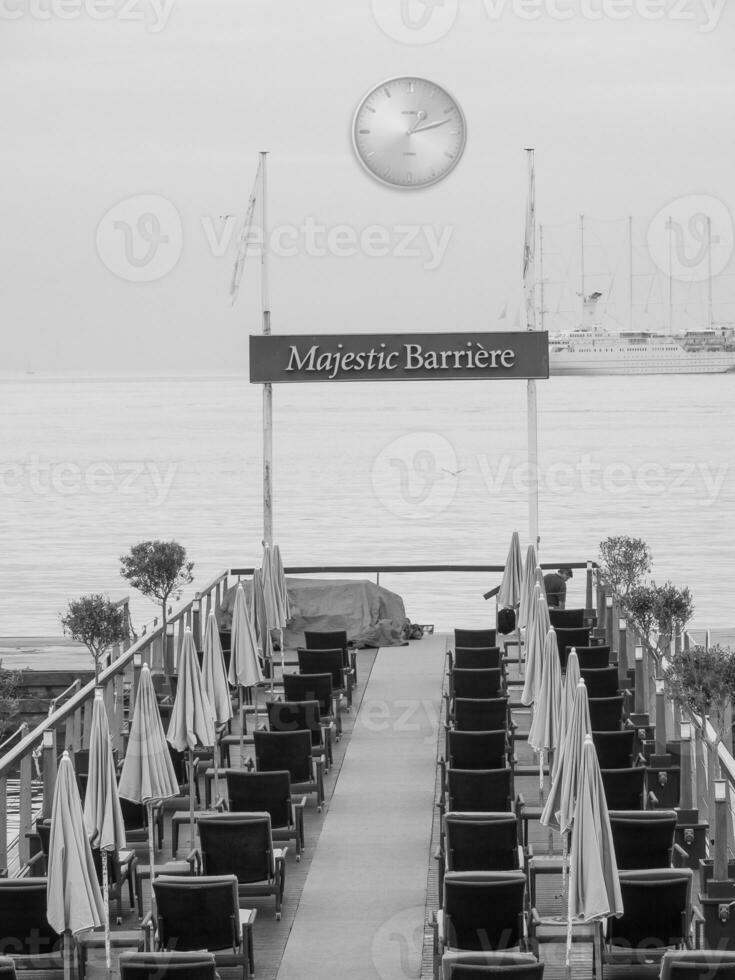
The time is 1,12
